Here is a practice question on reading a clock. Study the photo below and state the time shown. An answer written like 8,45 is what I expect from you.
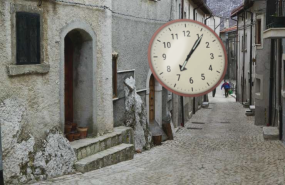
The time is 7,06
